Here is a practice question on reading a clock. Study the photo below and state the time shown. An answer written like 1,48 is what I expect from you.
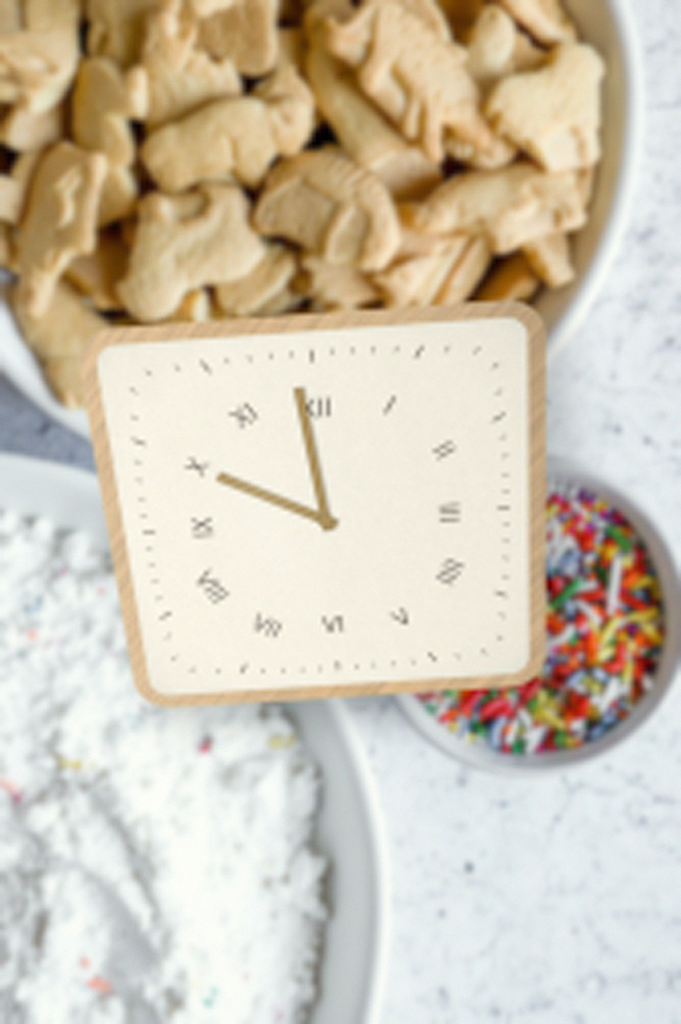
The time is 9,59
